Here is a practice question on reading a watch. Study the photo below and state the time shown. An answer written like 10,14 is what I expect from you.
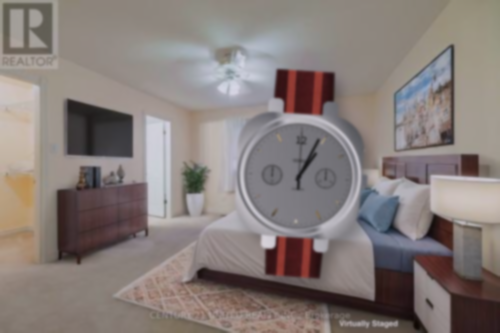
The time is 1,04
